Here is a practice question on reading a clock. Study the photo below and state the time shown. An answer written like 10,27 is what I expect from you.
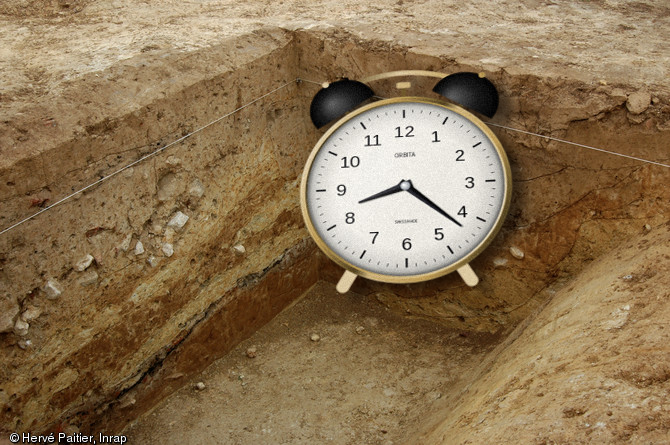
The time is 8,22
